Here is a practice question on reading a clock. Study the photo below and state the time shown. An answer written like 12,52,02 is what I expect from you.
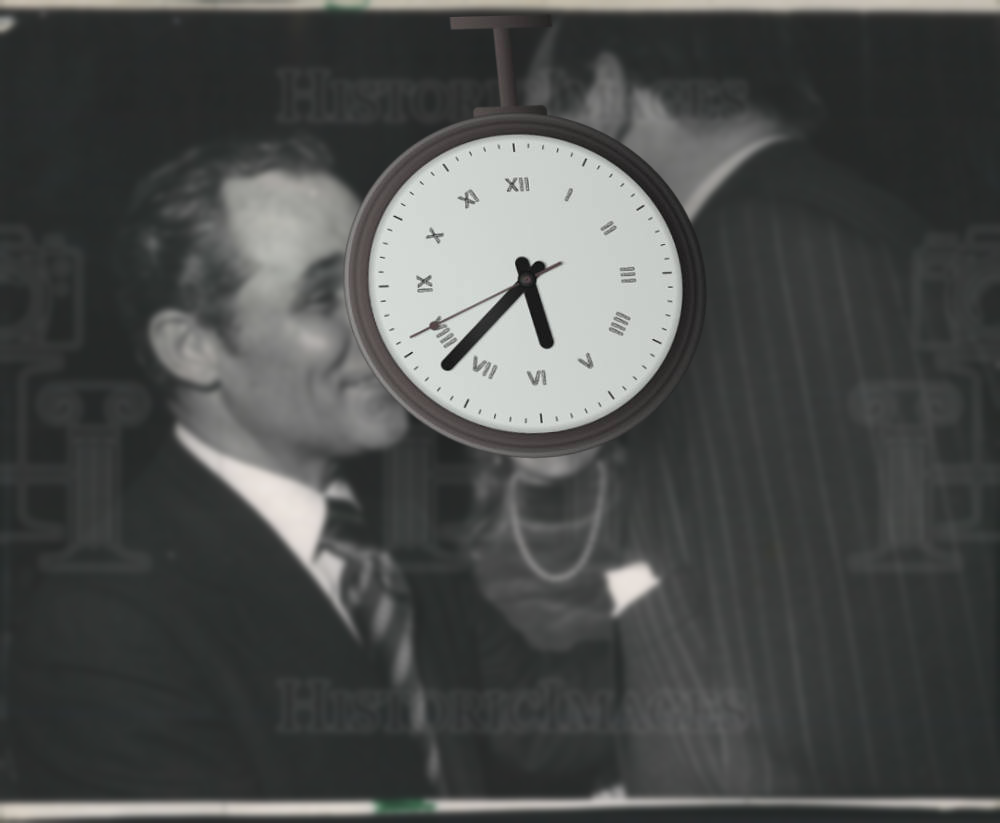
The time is 5,37,41
